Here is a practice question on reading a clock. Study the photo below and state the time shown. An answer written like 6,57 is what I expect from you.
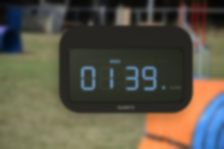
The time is 1,39
